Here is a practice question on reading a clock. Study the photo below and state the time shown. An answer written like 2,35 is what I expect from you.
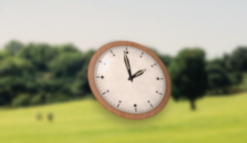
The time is 1,59
